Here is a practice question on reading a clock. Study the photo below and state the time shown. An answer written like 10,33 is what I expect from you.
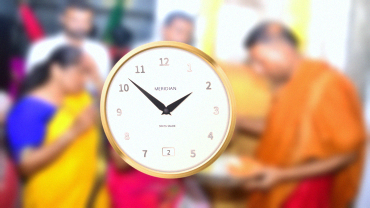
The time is 1,52
